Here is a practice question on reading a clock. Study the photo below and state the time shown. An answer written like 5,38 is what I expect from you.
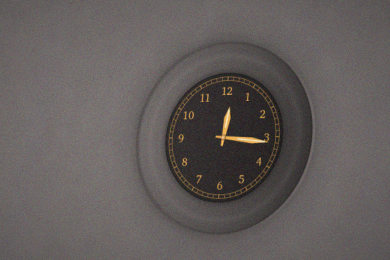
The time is 12,16
